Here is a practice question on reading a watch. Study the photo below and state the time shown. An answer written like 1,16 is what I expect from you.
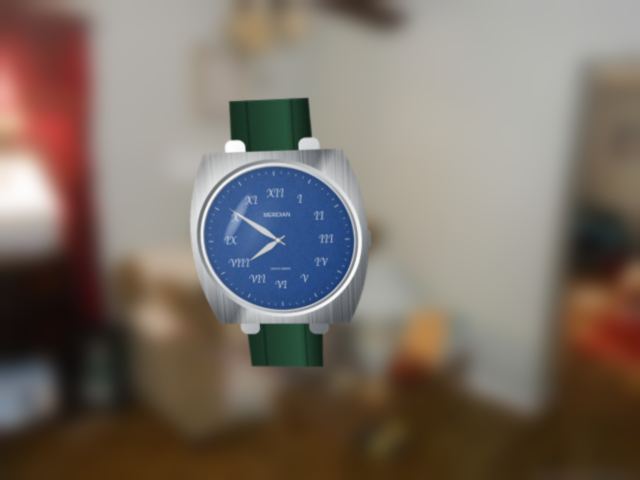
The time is 7,51
